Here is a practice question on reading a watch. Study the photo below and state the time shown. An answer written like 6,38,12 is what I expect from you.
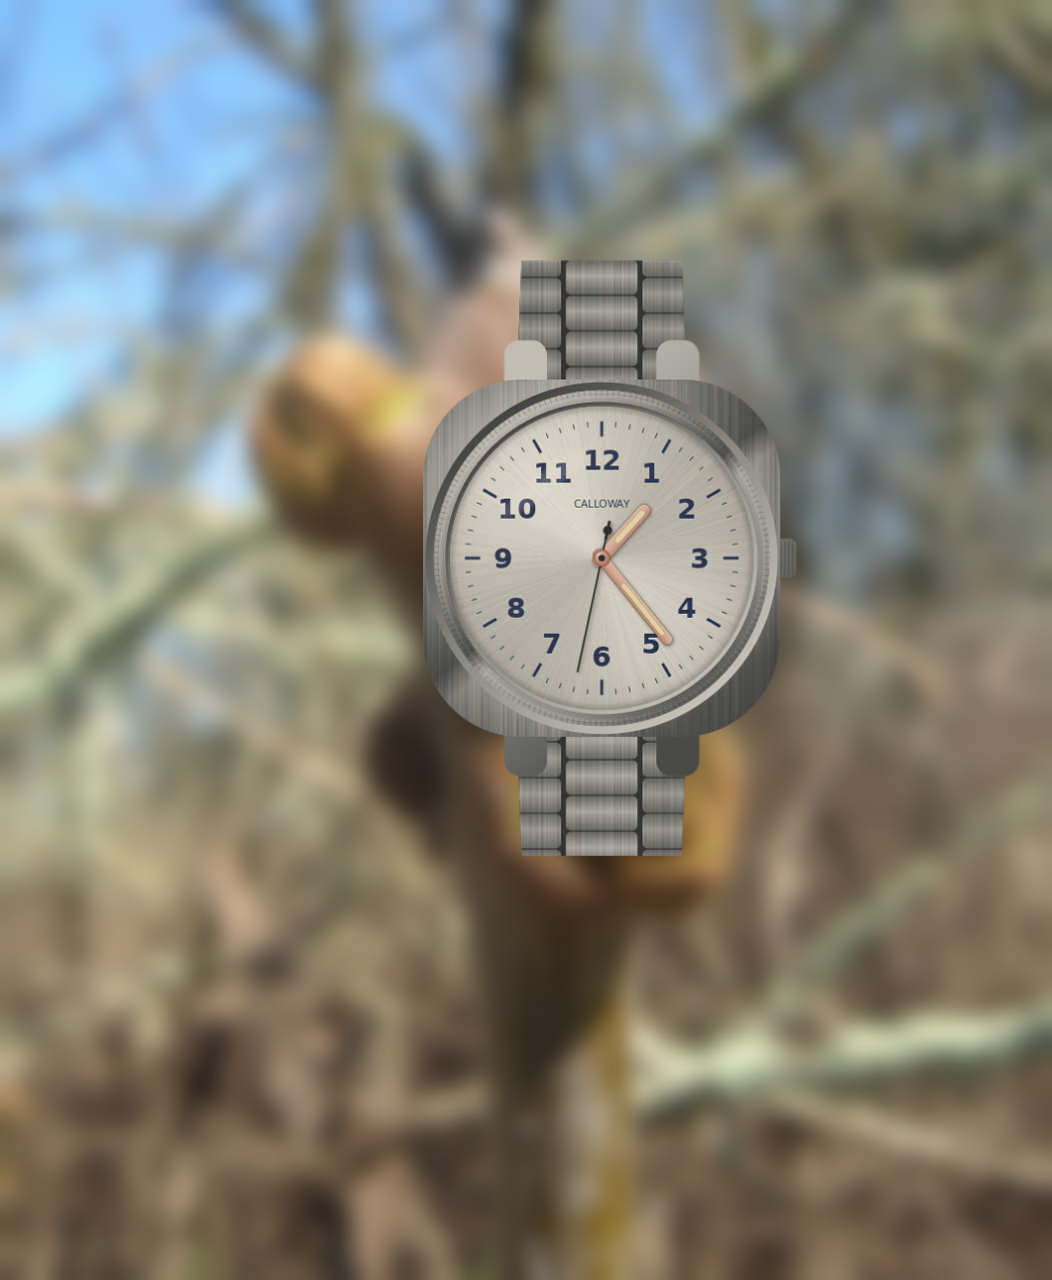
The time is 1,23,32
